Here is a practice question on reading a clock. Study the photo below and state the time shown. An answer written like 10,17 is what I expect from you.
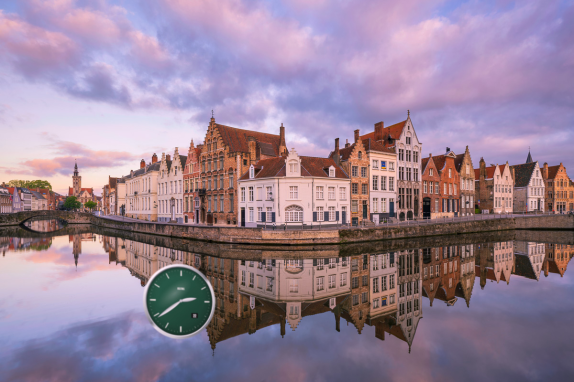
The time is 2,39
